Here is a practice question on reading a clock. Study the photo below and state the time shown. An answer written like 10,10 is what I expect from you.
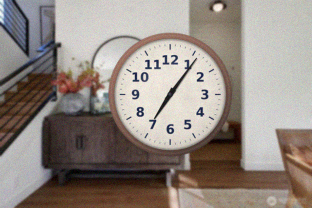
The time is 7,06
